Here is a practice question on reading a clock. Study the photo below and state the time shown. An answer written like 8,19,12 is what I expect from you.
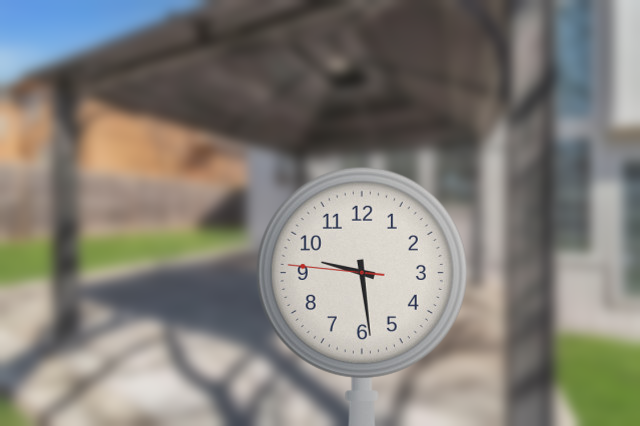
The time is 9,28,46
